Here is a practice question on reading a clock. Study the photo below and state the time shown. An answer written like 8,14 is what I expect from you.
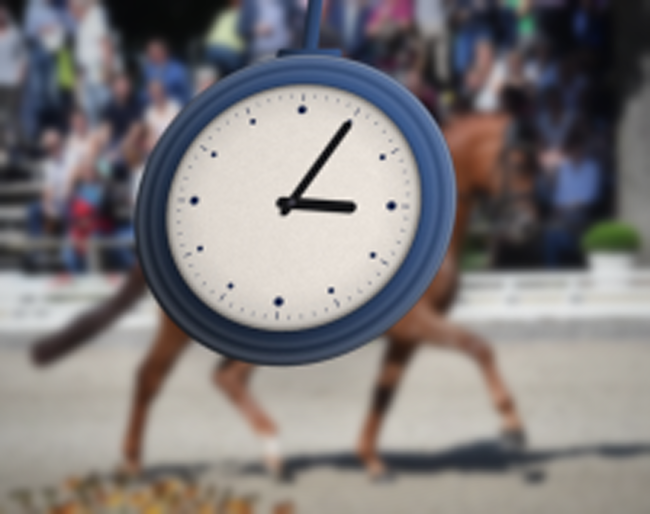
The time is 3,05
